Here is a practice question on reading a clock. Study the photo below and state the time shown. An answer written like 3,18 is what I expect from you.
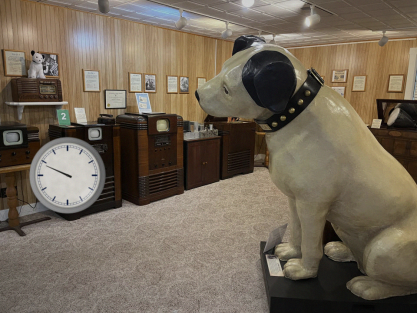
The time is 9,49
